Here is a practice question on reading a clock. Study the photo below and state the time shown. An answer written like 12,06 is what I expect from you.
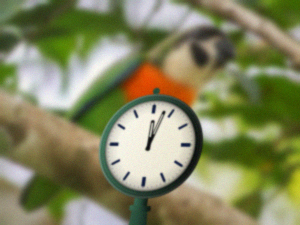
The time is 12,03
